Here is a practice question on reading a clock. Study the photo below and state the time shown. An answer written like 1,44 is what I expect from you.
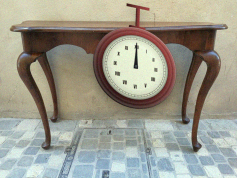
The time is 12,00
